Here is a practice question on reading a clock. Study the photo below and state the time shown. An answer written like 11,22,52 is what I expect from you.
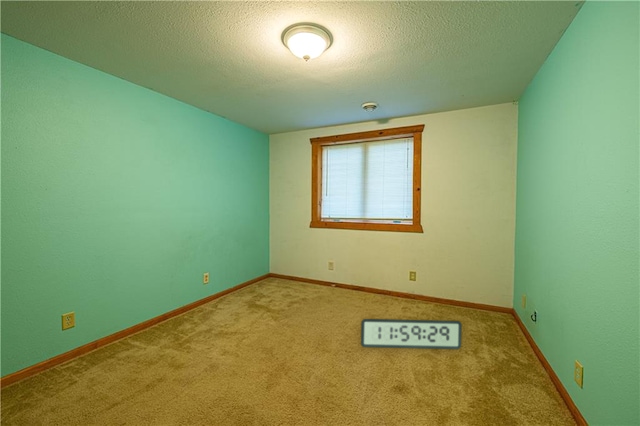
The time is 11,59,29
